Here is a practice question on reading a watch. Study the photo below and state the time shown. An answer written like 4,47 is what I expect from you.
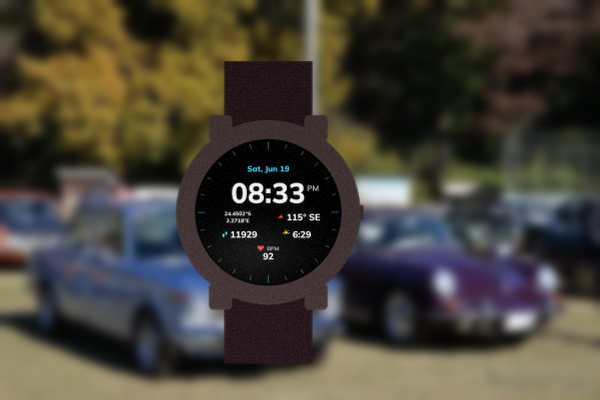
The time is 8,33
